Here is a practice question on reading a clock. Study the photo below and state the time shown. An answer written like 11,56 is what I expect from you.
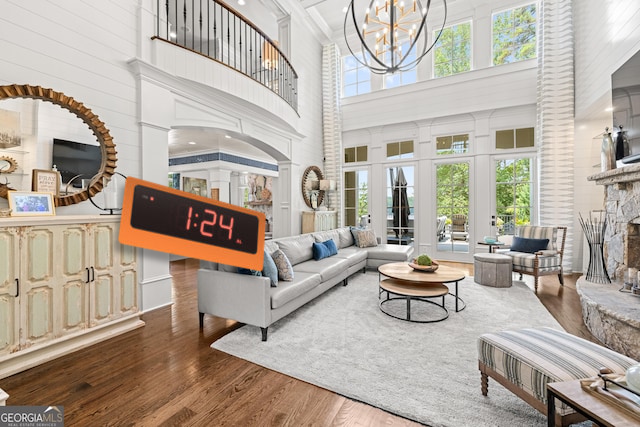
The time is 1,24
